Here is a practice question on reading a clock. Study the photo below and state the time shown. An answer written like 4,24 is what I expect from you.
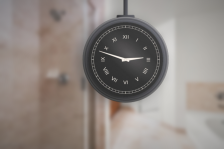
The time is 2,48
